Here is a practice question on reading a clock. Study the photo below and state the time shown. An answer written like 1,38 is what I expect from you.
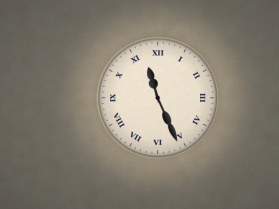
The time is 11,26
